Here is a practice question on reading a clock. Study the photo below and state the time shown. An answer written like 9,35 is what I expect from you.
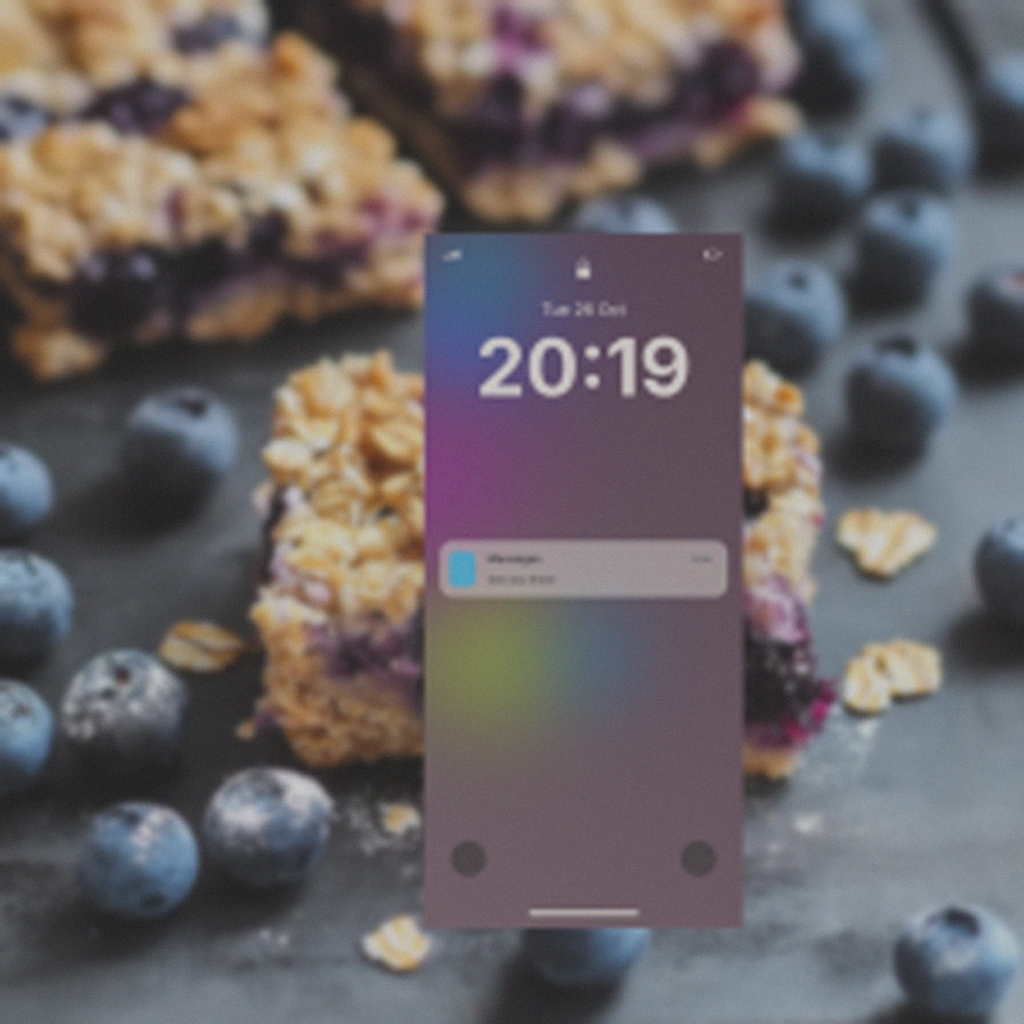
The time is 20,19
